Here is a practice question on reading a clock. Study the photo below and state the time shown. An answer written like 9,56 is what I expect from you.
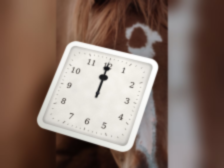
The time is 12,00
